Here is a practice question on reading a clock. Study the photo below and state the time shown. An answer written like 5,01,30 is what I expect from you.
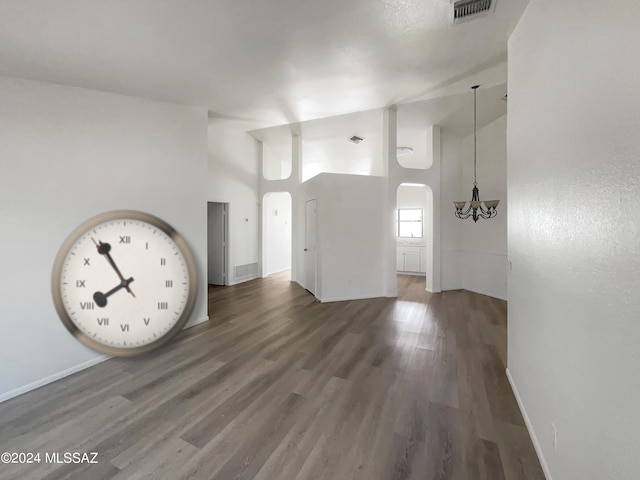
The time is 7,54,54
